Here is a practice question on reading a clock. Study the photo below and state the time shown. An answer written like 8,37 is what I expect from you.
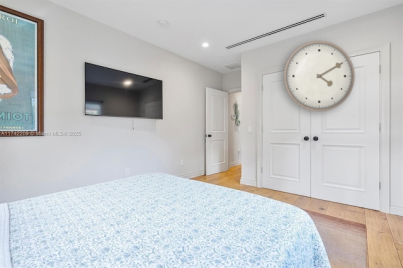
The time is 4,10
